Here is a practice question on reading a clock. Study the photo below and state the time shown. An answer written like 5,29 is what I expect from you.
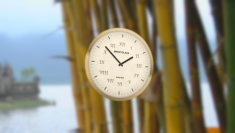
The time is 1,52
